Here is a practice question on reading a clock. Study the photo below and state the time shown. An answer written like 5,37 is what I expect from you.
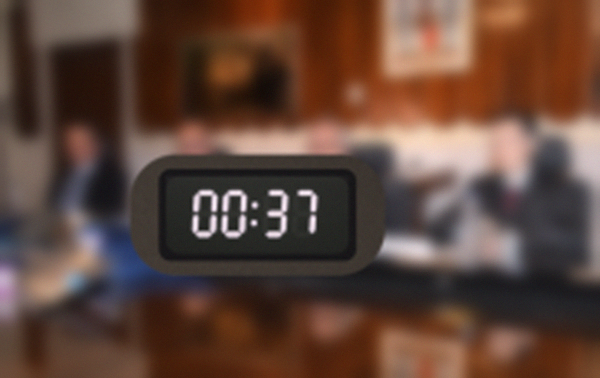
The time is 0,37
